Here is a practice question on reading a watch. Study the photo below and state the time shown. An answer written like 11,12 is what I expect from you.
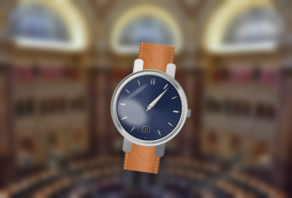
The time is 1,06
